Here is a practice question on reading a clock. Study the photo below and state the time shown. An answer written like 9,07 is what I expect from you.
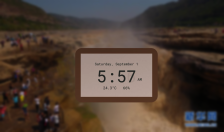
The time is 5,57
